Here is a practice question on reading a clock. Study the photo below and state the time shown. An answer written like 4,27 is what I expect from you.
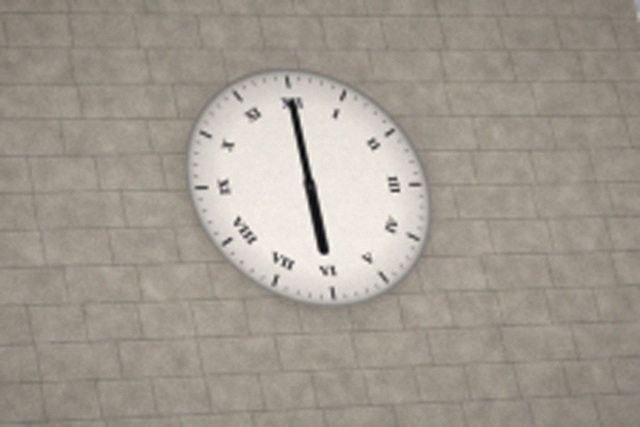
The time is 6,00
